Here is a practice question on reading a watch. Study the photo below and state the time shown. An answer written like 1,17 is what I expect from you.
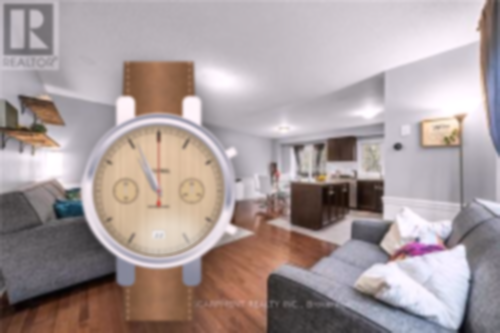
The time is 10,56
